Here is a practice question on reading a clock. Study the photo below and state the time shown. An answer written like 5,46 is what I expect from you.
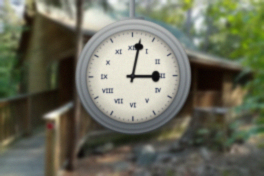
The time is 3,02
